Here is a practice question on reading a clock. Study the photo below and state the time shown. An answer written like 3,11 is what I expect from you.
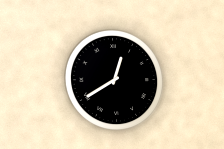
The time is 12,40
